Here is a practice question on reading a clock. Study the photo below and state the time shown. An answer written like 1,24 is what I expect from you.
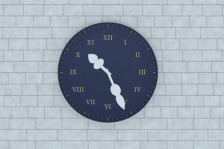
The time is 10,26
